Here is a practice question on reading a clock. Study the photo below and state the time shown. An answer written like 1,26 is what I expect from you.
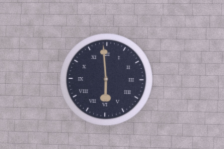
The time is 5,59
